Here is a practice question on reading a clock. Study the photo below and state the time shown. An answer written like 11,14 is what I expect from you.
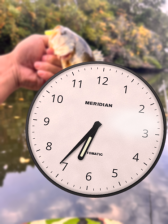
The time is 6,36
